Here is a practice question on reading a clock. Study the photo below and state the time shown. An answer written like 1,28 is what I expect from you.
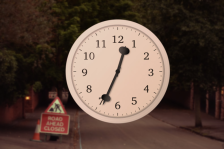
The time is 12,34
